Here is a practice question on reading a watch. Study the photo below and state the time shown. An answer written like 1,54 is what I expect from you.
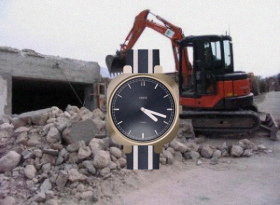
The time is 4,18
